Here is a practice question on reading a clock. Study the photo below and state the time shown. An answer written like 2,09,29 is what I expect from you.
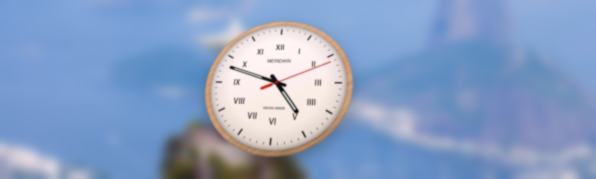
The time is 4,48,11
